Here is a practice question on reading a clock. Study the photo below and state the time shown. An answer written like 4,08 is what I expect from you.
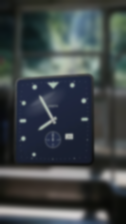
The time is 7,55
